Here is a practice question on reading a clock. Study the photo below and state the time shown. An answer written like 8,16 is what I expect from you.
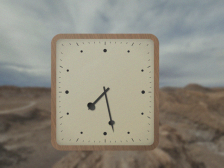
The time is 7,28
